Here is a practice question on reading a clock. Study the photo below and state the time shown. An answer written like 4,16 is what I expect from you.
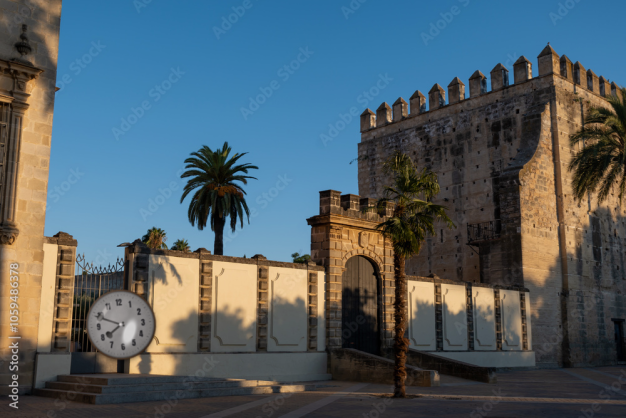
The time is 7,49
